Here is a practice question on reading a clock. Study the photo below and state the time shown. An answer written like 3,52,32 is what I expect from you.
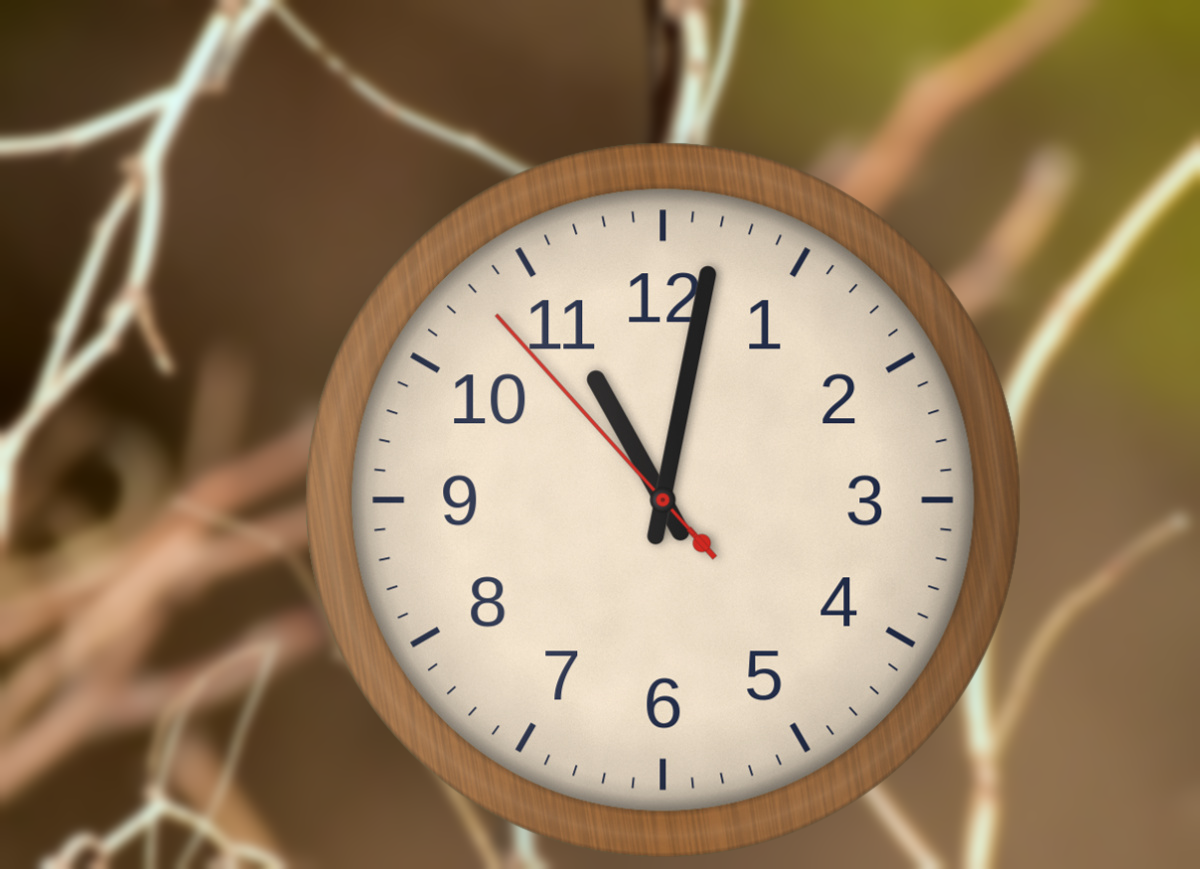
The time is 11,01,53
